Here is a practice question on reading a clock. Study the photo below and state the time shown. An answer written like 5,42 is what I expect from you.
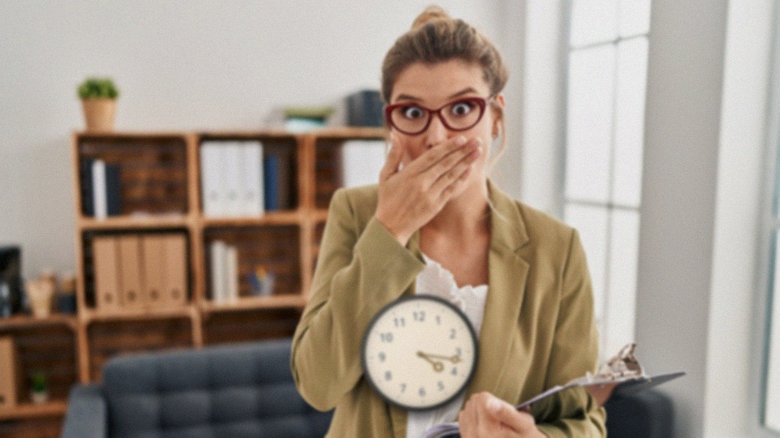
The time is 4,17
